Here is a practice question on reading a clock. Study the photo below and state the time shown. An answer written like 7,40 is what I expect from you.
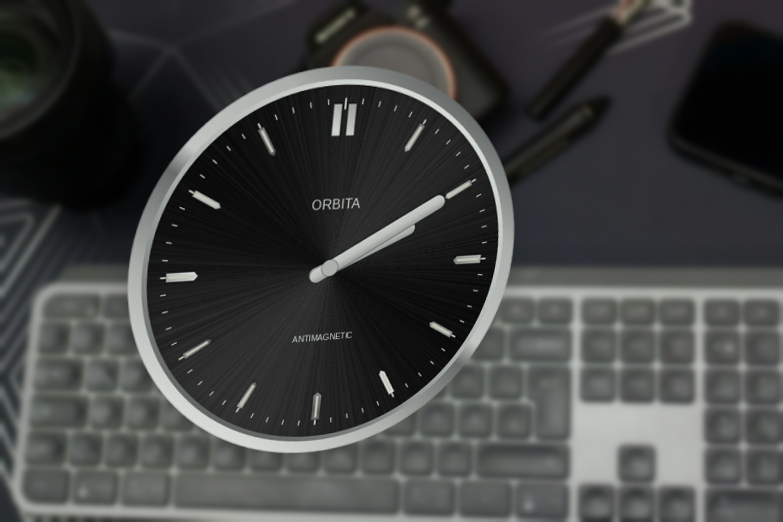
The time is 2,10
